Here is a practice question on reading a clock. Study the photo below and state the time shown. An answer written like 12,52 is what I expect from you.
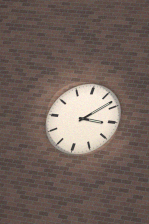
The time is 3,08
